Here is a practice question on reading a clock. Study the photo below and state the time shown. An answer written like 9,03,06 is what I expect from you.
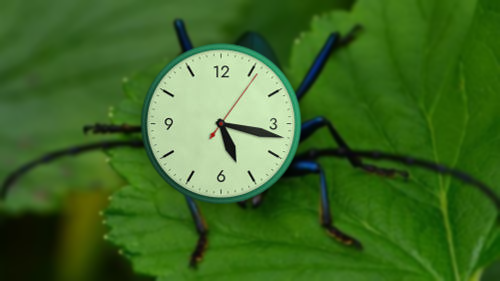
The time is 5,17,06
